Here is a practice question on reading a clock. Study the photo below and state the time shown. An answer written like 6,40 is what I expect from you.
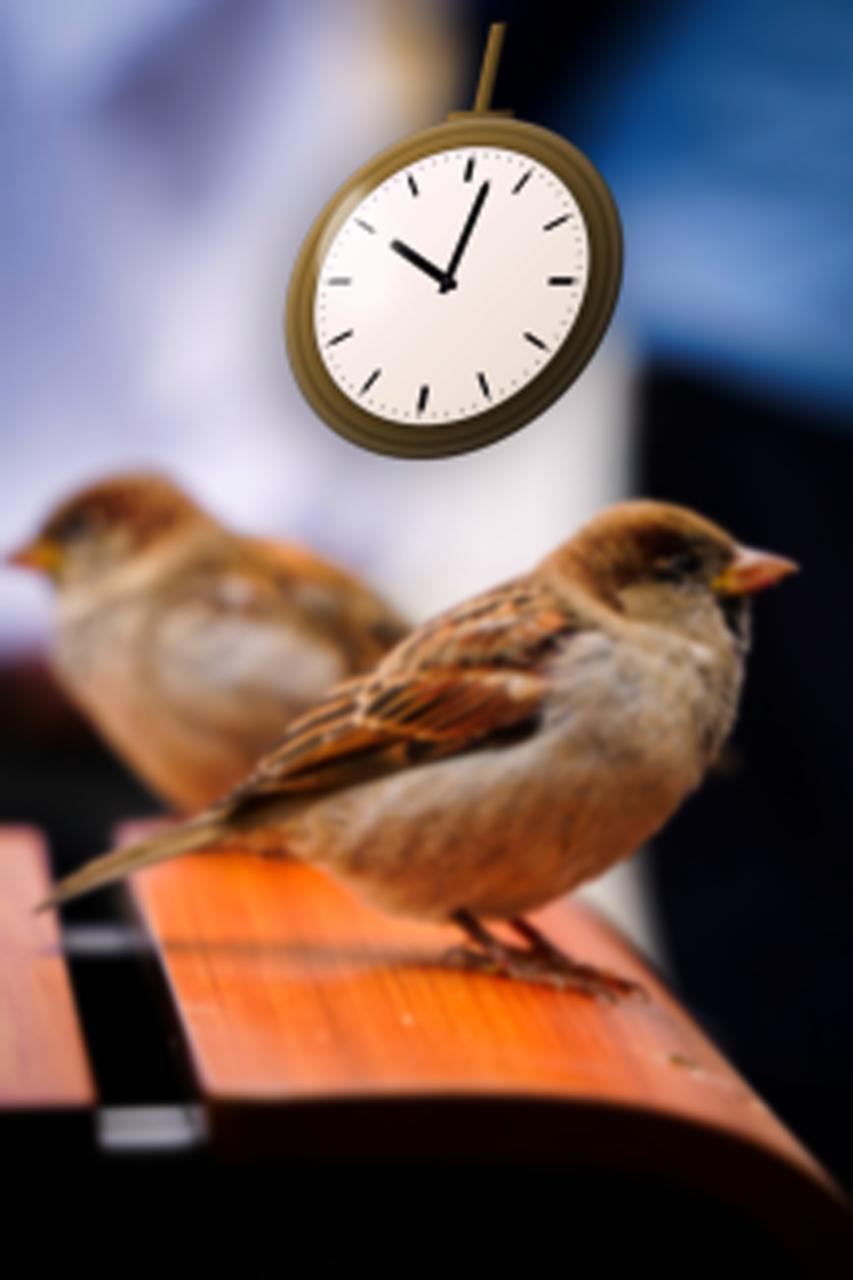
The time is 10,02
